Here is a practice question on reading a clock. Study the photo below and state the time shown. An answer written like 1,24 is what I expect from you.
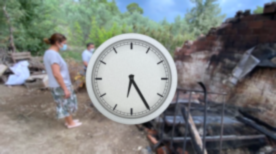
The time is 6,25
